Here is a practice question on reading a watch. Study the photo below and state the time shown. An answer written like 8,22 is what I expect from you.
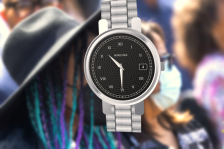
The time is 10,30
